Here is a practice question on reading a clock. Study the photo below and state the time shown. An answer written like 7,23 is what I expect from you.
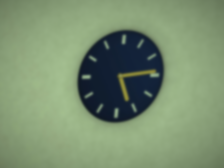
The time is 5,14
